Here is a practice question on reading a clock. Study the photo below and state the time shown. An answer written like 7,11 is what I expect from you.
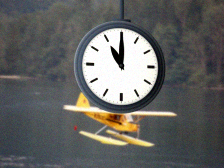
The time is 11,00
